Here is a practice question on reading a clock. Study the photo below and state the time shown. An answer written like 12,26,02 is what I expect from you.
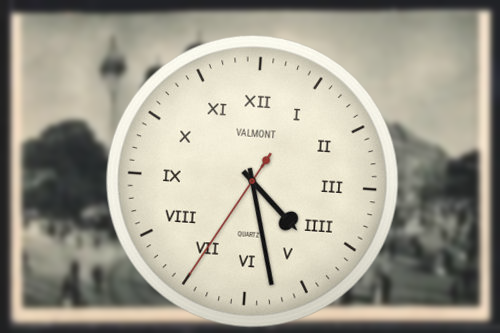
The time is 4,27,35
